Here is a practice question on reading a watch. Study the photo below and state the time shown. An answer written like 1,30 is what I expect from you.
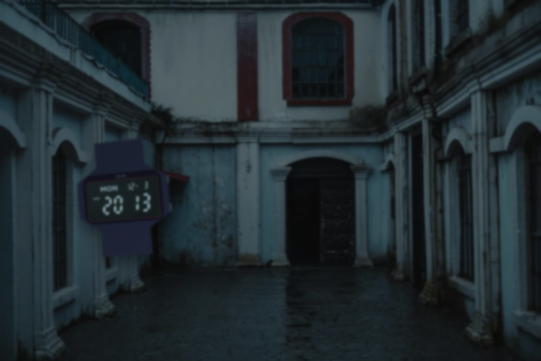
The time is 20,13
